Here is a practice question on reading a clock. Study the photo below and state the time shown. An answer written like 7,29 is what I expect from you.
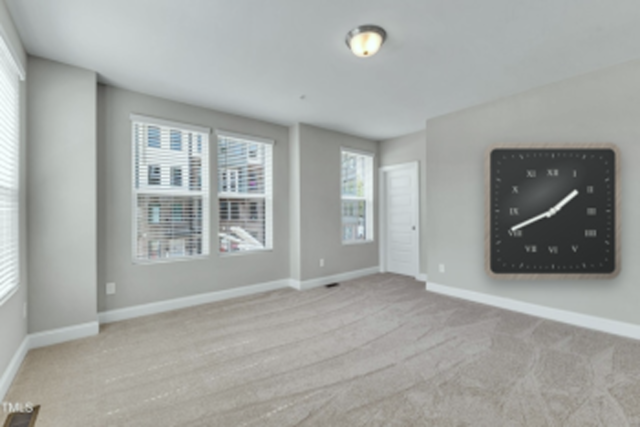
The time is 1,41
